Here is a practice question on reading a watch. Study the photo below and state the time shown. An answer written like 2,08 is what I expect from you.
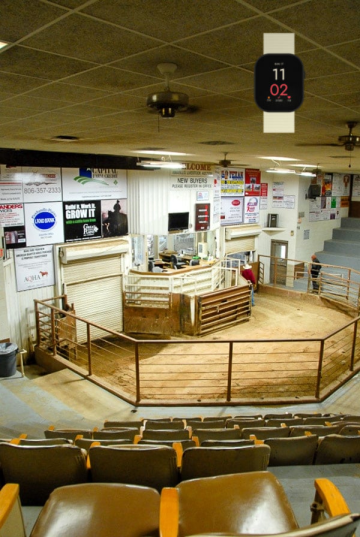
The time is 11,02
